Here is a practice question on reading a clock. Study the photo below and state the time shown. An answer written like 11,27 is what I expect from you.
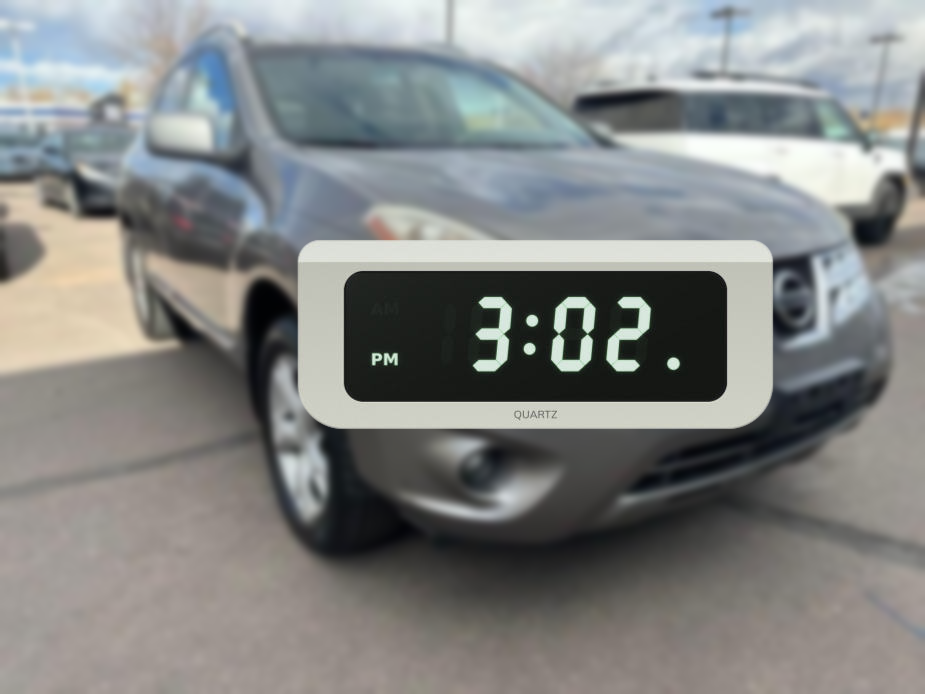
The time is 3,02
